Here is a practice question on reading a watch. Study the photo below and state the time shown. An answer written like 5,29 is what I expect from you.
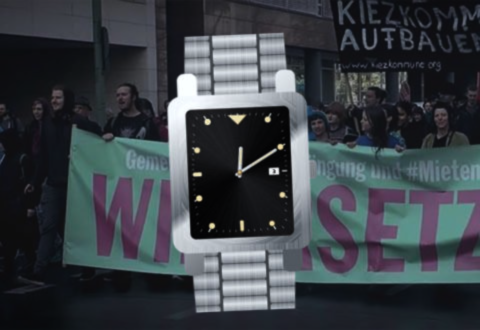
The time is 12,10
